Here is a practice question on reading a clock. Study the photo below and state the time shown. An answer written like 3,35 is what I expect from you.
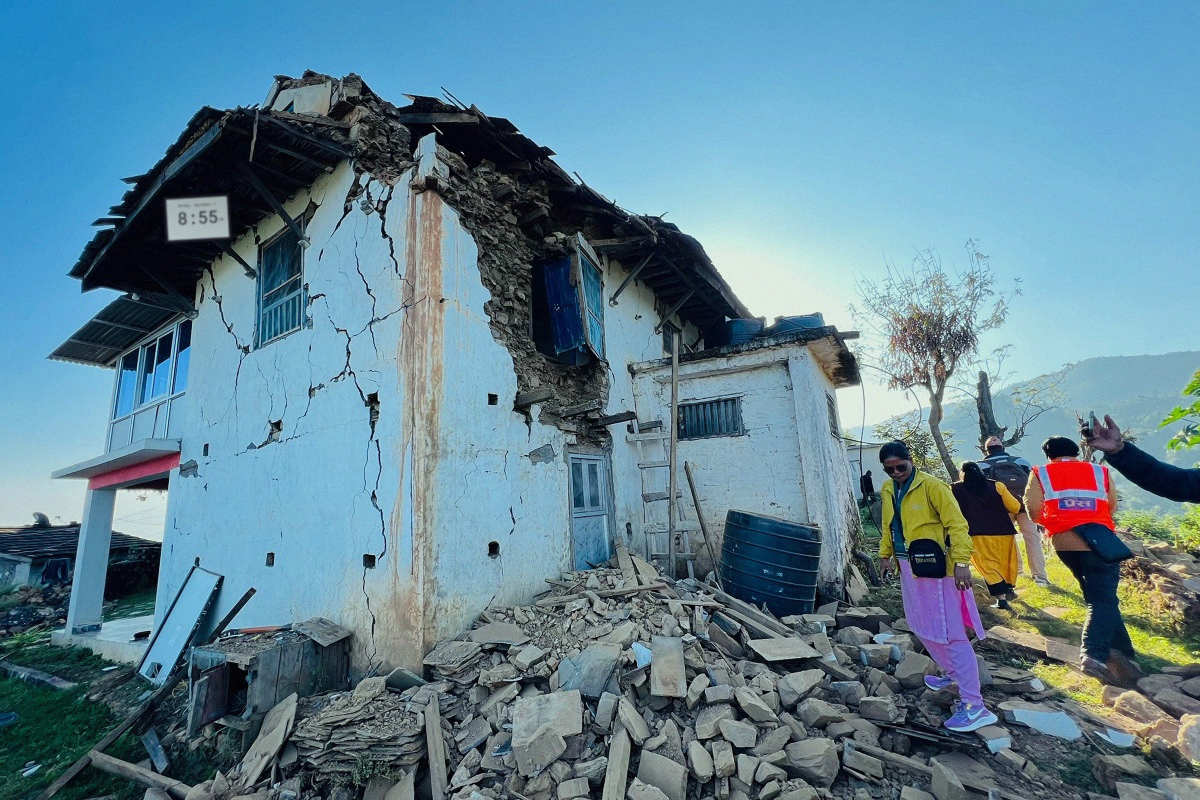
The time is 8,55
